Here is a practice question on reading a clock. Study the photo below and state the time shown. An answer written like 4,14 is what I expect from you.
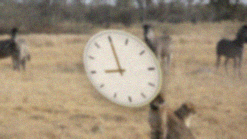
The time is 9,00
